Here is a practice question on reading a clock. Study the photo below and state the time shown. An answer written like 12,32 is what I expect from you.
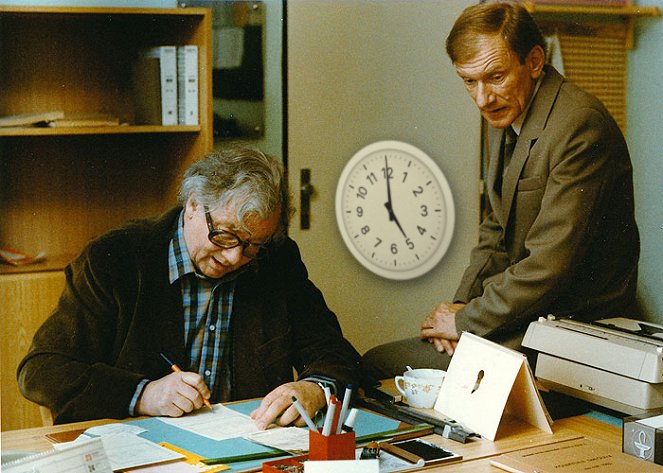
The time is 5,00
